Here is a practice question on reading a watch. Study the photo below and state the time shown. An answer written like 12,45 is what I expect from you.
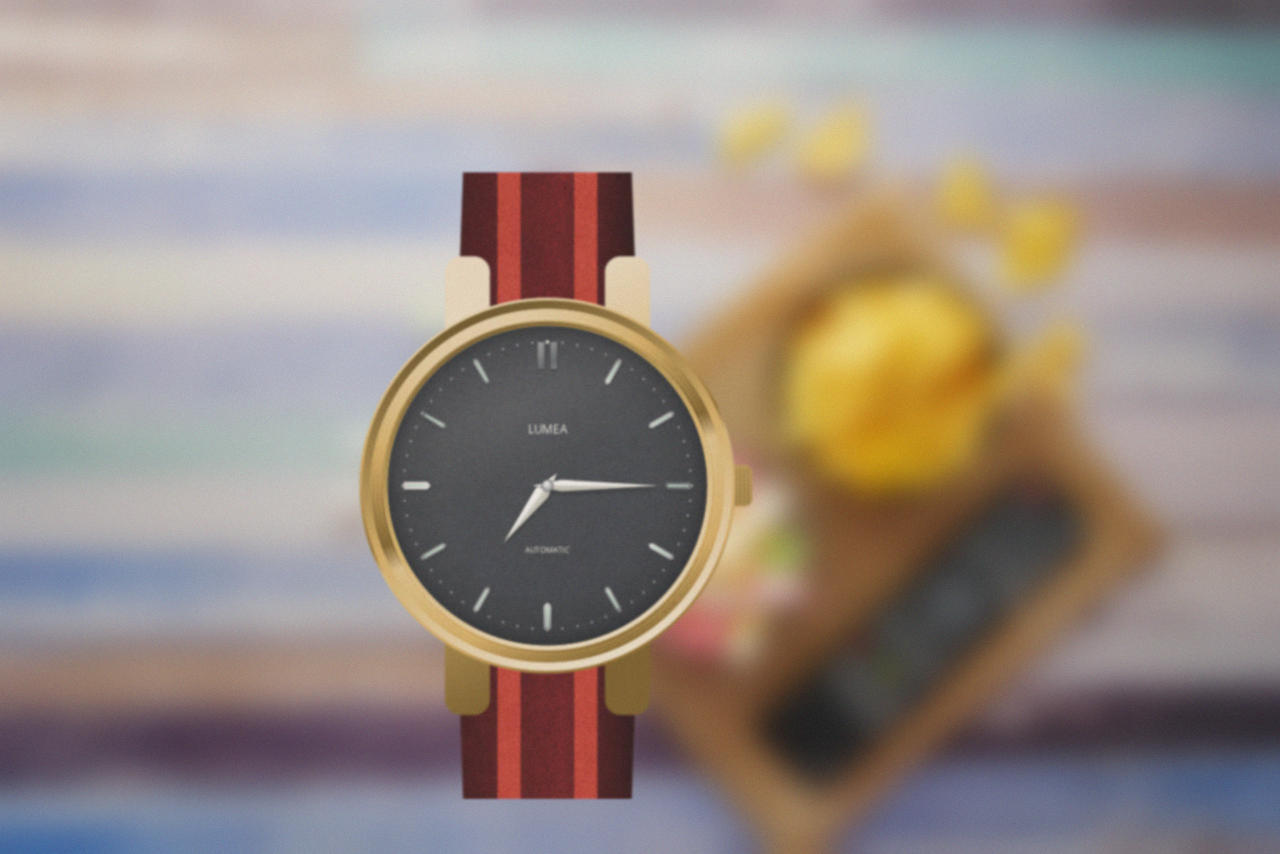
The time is 7,15
